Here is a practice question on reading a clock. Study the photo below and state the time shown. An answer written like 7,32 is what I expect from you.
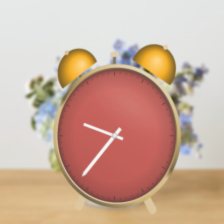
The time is 9,37
